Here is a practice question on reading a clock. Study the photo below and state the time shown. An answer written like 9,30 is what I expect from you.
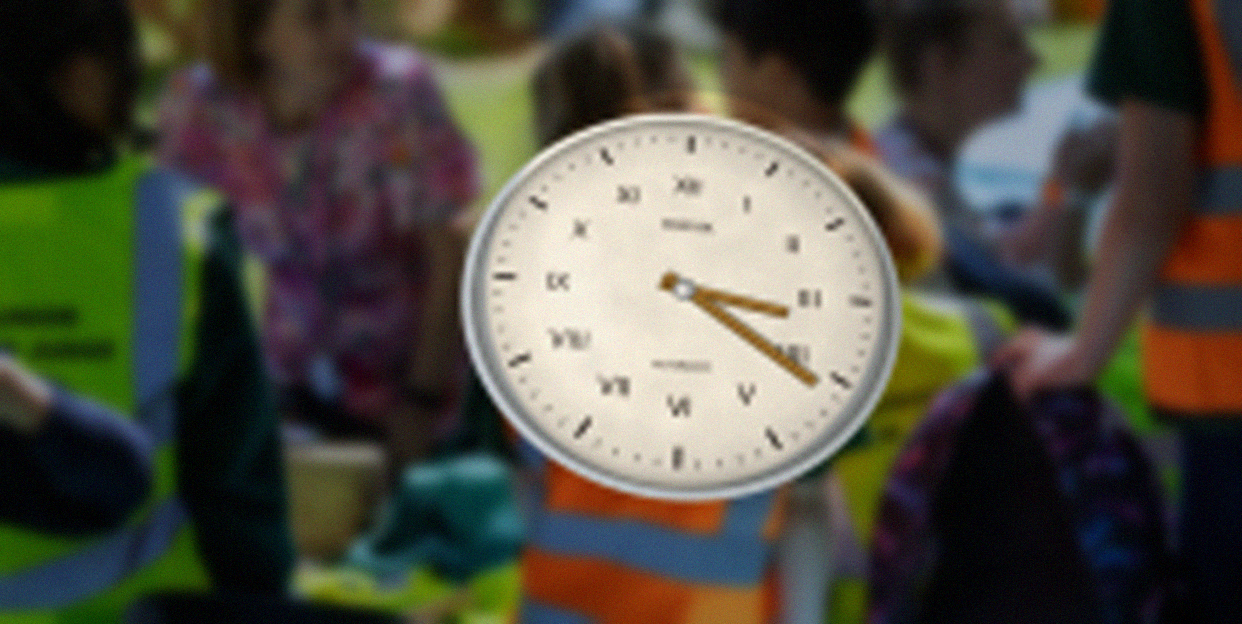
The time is 3,21
